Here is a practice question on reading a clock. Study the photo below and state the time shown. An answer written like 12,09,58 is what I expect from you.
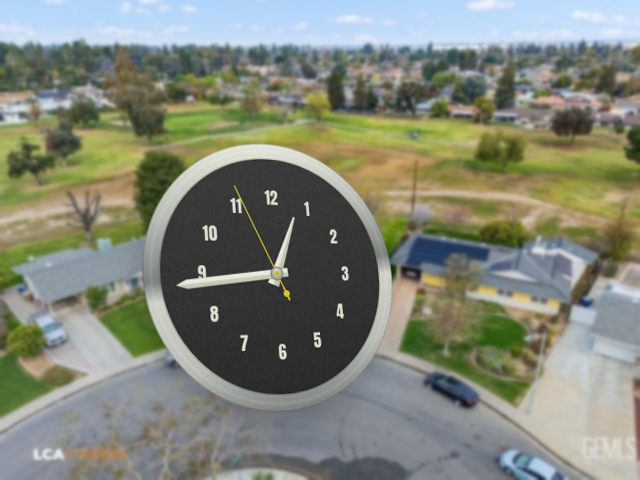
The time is 12,43,56
